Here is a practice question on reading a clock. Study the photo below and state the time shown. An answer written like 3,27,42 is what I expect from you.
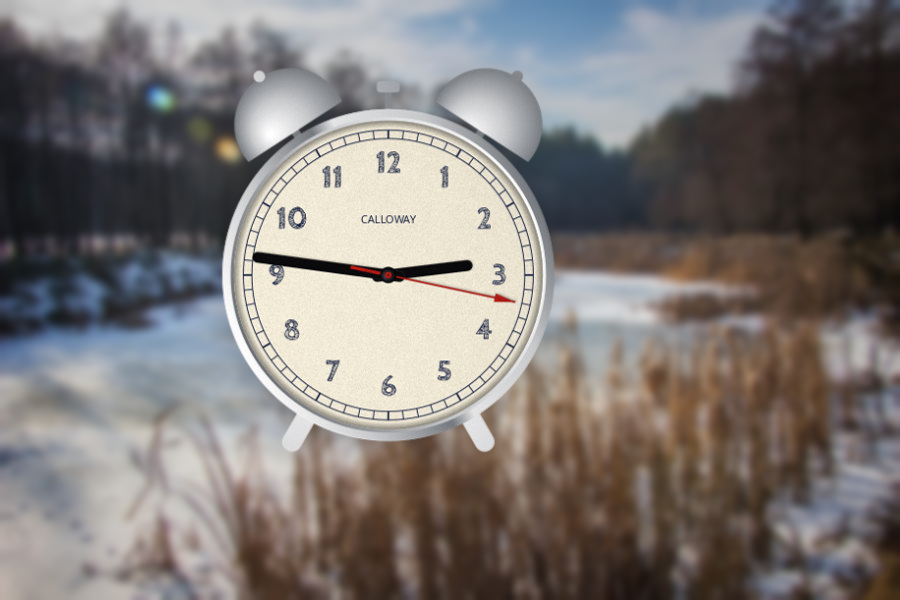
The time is 2,46,17
